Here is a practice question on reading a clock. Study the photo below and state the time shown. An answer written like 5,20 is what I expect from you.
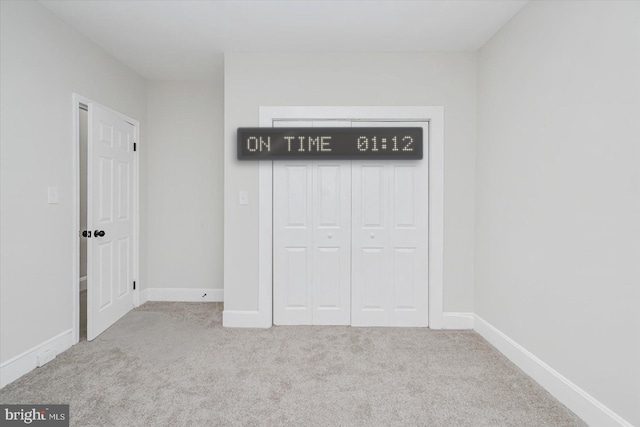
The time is 1,12
